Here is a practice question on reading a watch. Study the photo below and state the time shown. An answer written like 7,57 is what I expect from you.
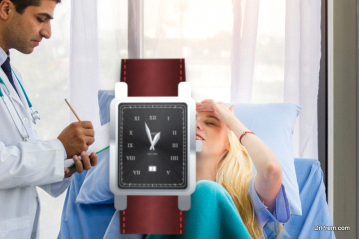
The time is 12,57
